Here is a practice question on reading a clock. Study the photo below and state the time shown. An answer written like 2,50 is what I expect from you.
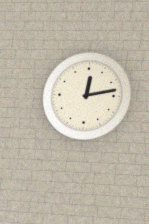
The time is 12,13
